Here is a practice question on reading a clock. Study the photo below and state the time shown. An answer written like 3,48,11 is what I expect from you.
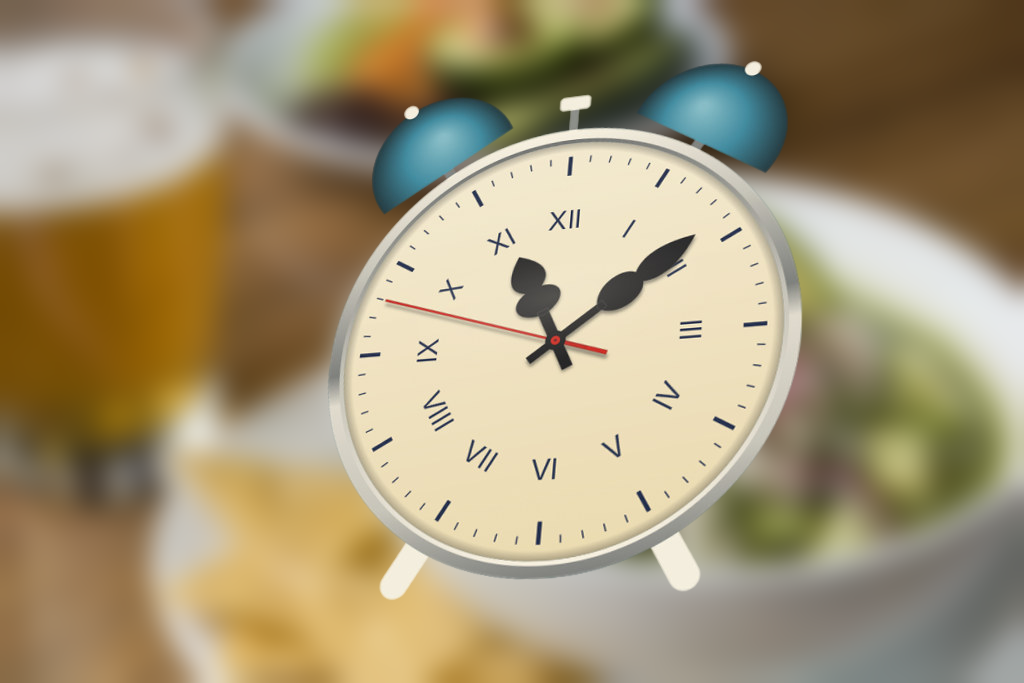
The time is 11,08,48
